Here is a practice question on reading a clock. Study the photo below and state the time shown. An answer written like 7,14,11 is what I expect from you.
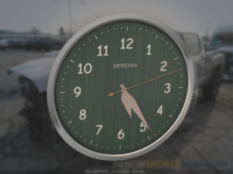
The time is 5,24,12
